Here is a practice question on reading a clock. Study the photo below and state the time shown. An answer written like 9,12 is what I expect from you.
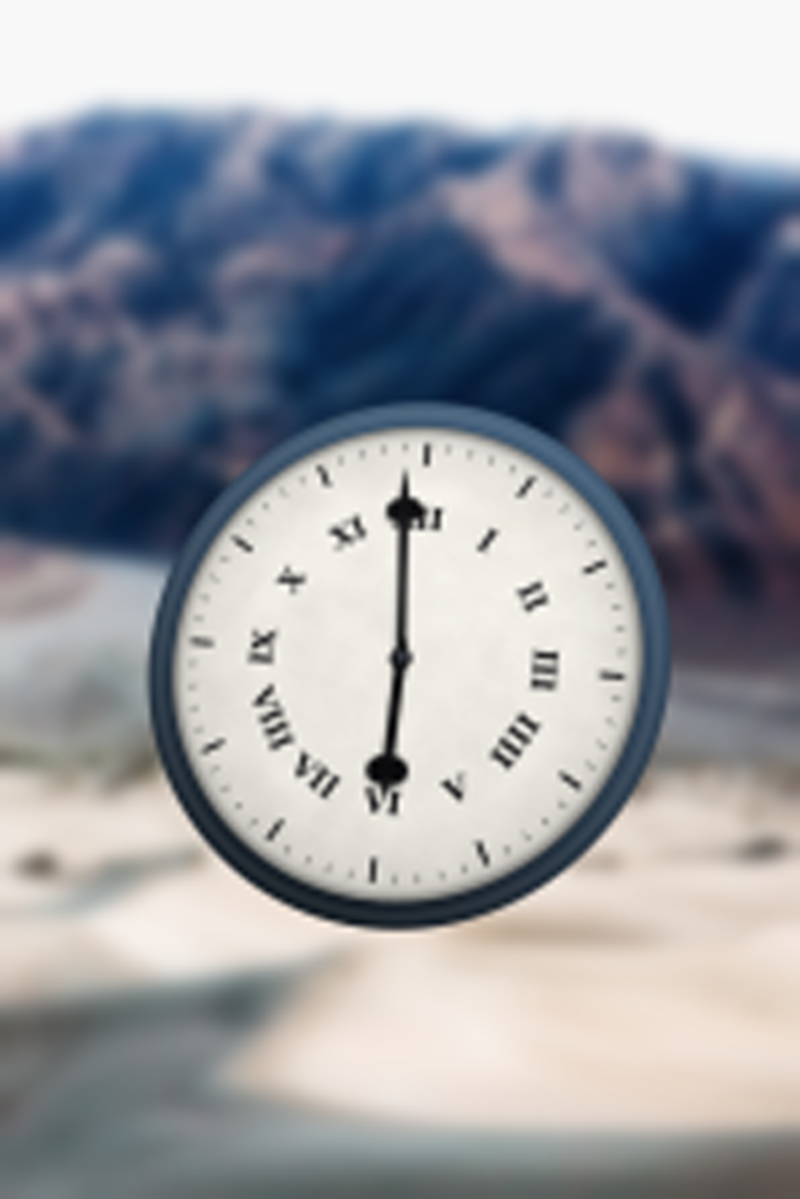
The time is 5,59
